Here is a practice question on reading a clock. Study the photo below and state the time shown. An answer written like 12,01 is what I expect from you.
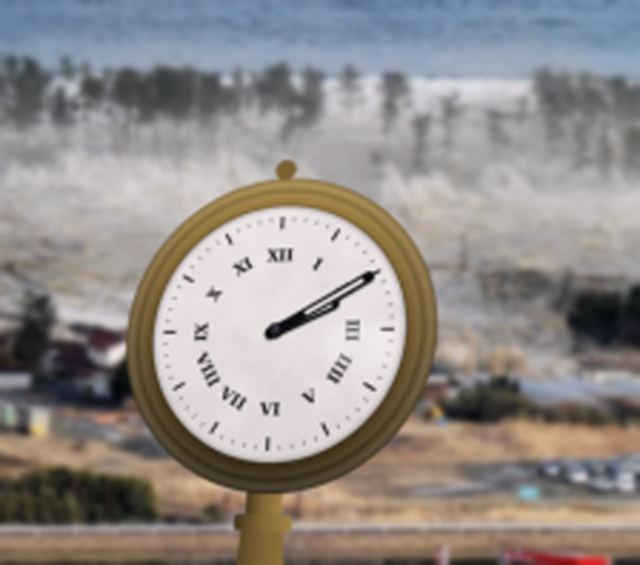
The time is 2,10
